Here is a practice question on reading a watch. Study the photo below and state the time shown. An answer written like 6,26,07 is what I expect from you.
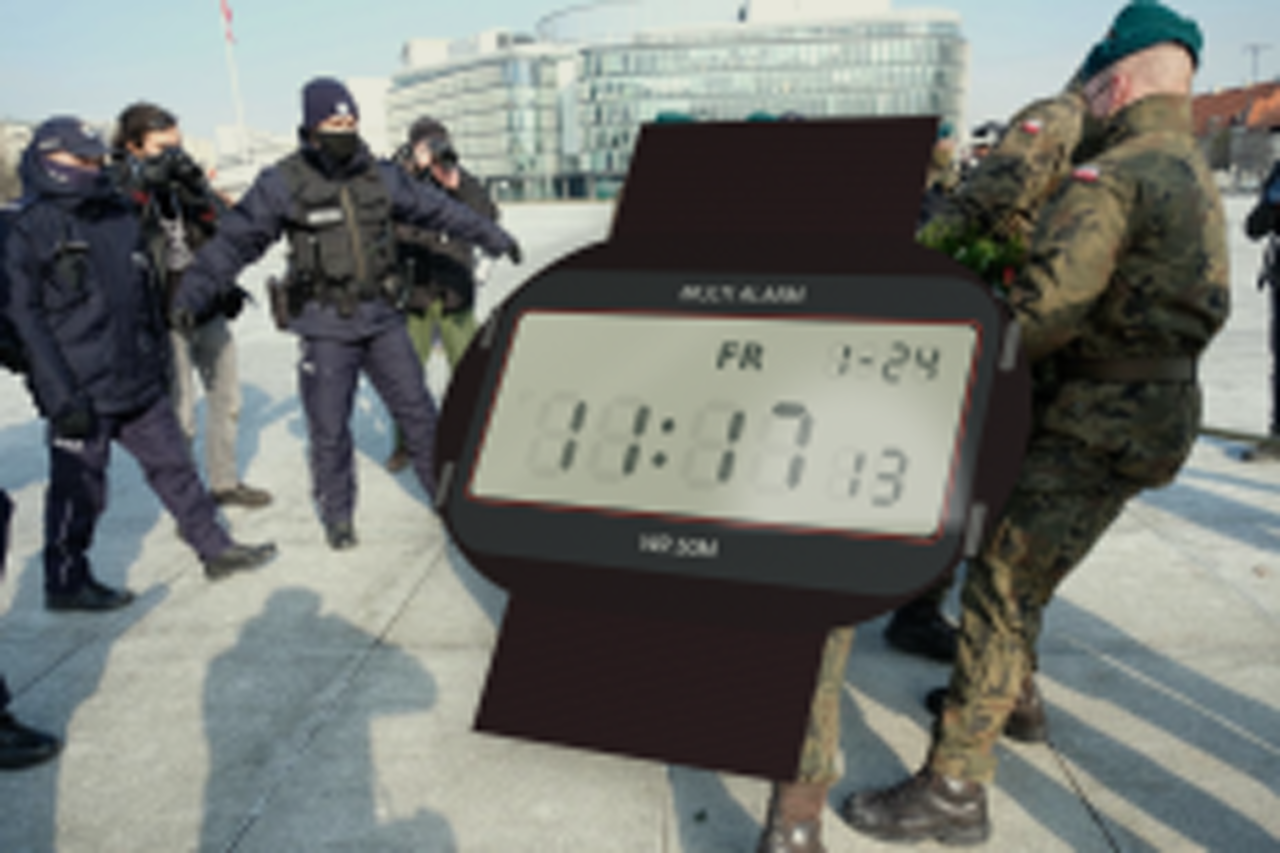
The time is 11,17,13
